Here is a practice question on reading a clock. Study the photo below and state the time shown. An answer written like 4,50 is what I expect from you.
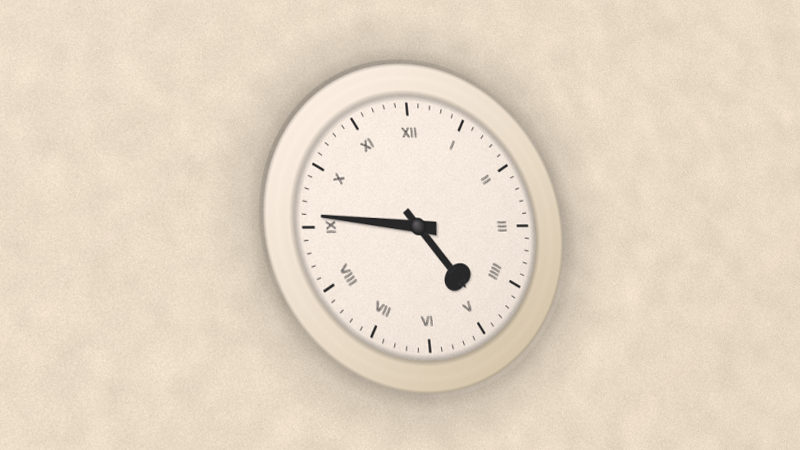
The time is 4,46
